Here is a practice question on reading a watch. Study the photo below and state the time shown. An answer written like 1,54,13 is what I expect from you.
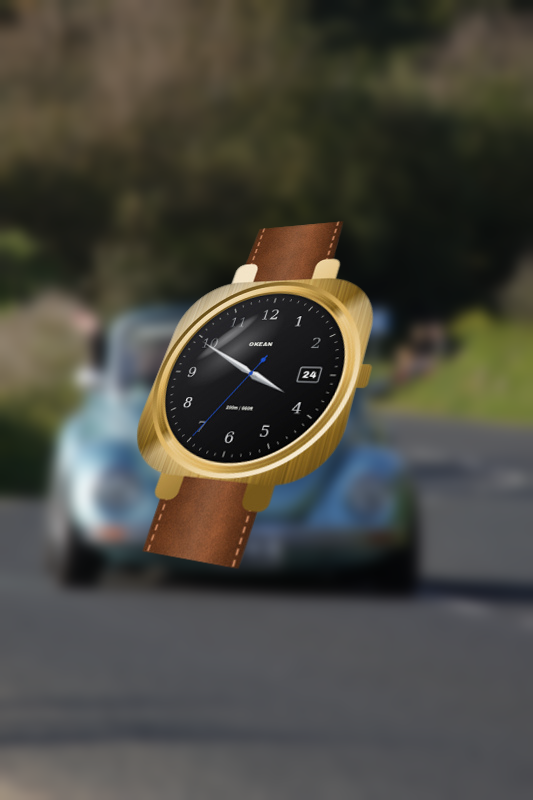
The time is 3,49,35
